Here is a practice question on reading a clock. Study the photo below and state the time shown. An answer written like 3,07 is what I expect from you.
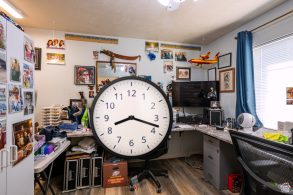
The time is 8,18
